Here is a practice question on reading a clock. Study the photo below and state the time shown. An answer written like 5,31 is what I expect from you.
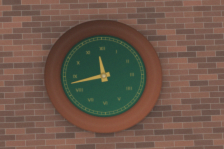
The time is 11,43
